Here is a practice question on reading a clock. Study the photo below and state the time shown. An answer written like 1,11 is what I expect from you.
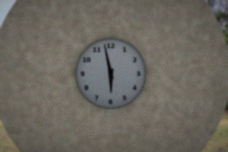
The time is 5,58
